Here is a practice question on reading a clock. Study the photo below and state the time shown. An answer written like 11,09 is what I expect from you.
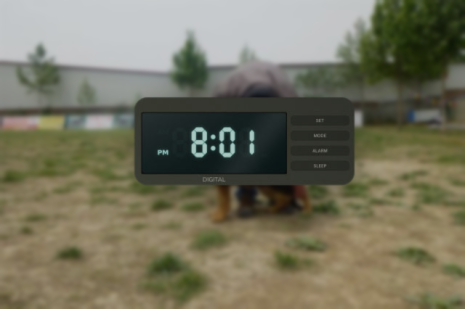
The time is 8,01
